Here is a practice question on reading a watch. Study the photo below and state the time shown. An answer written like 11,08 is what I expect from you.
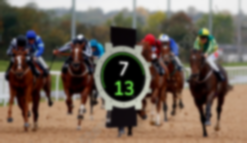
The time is 7,13
